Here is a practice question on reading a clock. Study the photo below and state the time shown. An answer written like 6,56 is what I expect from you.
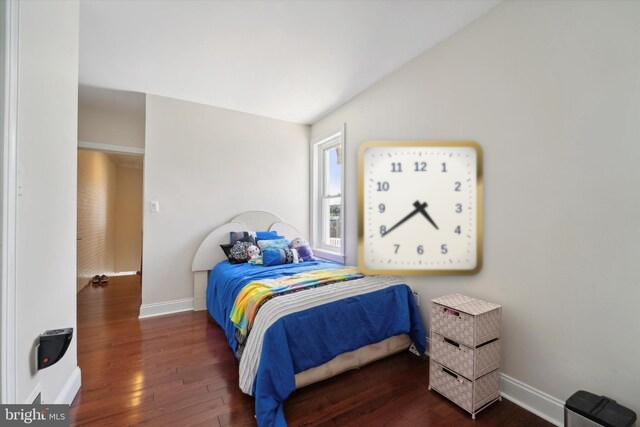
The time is 4,39
